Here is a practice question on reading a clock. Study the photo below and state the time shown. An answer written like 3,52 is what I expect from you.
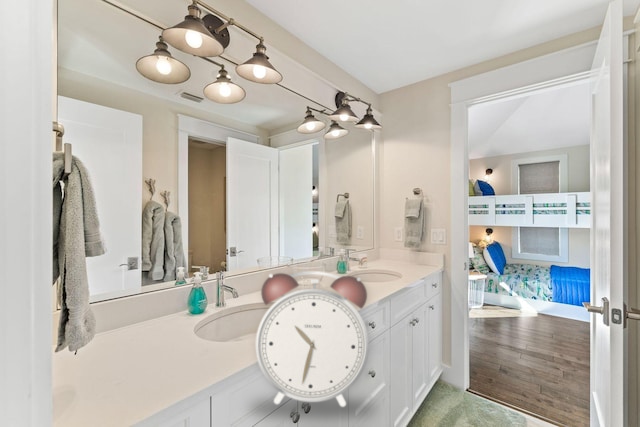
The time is 10,32
